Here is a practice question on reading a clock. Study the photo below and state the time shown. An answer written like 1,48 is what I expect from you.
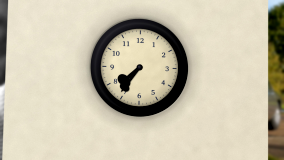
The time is 7,36
